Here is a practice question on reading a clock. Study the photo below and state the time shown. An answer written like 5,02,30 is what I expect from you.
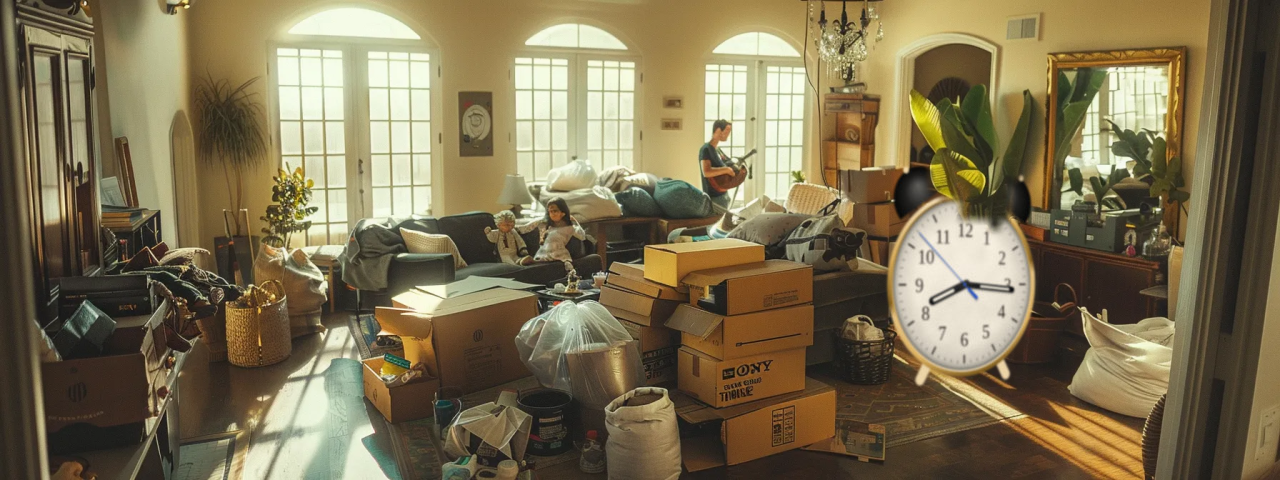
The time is 8,15,52
